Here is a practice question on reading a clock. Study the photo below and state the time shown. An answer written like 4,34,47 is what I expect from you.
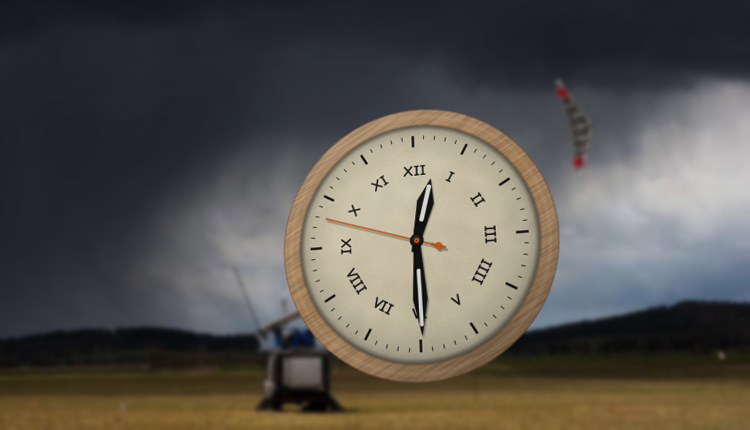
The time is 12,29,48
